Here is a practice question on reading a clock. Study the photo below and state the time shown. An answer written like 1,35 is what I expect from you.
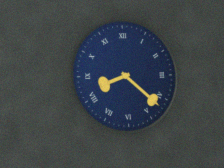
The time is 8,22
